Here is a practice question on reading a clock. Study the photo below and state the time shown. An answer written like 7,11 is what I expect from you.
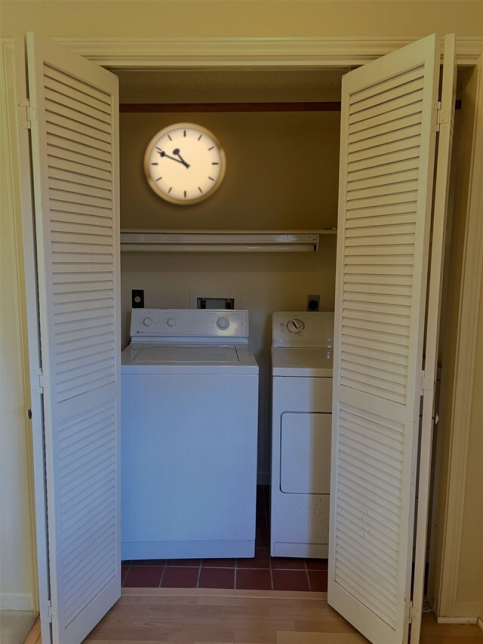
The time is 10,49
